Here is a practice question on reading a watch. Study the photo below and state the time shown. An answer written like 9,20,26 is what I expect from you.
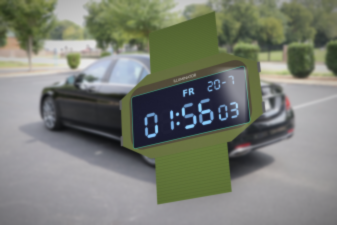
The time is 1,56,03
